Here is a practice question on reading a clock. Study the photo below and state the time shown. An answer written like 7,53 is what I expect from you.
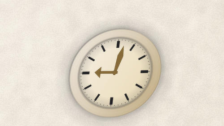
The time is 9,02
